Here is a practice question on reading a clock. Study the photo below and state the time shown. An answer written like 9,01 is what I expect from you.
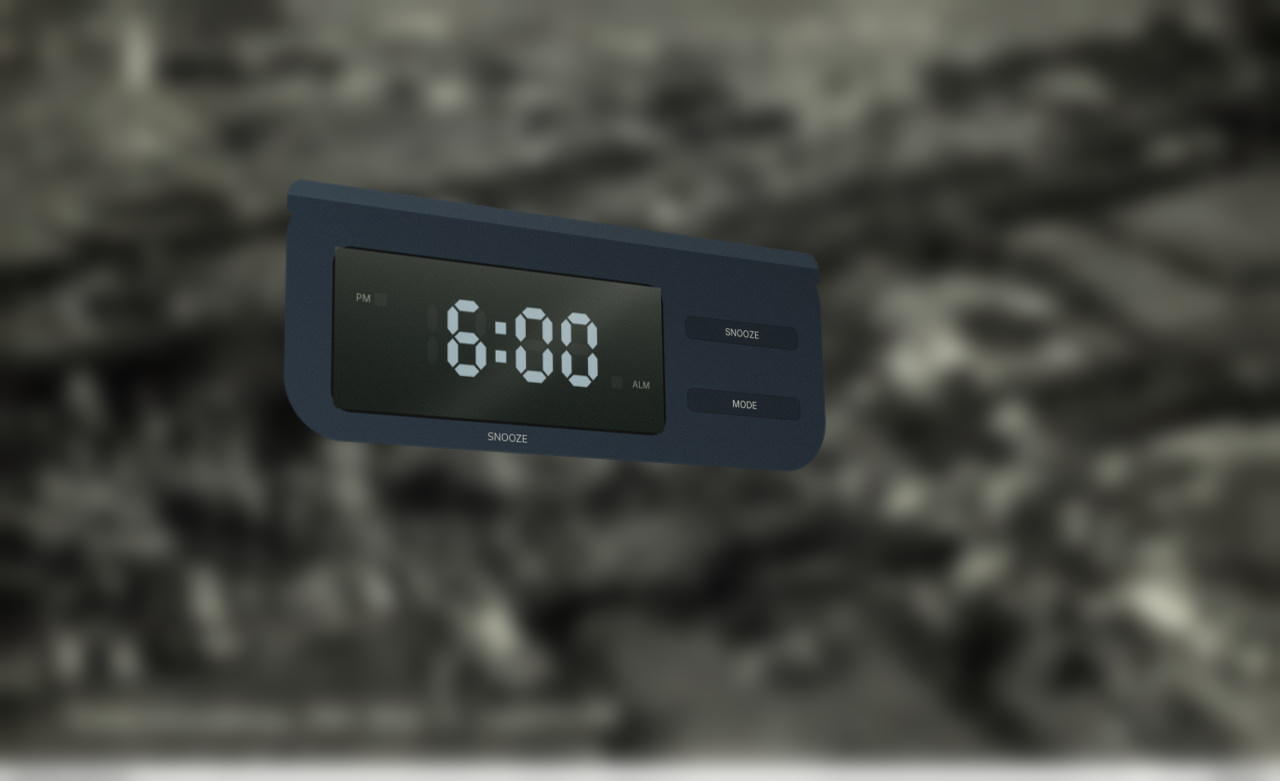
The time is 6,00
